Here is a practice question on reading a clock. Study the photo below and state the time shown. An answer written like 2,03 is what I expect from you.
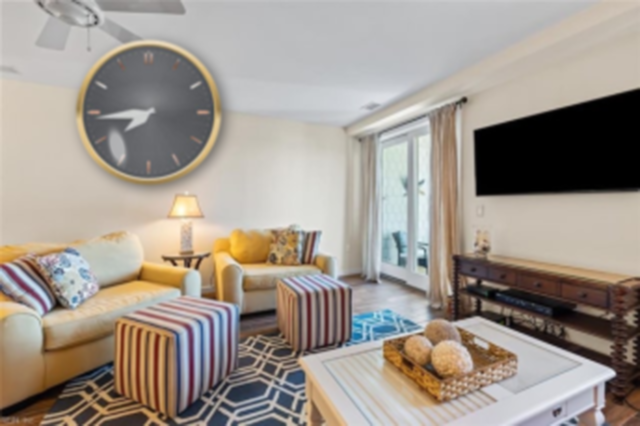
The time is 7,44
